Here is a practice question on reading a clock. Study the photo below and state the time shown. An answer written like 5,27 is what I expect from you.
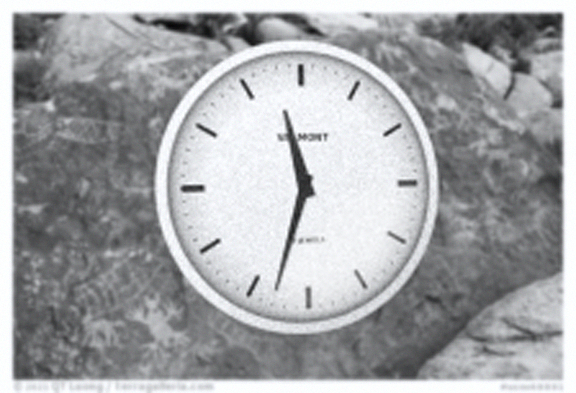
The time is 11,33
